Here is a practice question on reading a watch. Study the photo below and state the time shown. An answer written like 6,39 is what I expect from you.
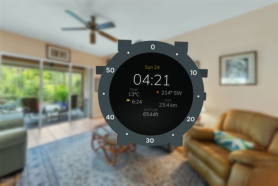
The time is 4,21
